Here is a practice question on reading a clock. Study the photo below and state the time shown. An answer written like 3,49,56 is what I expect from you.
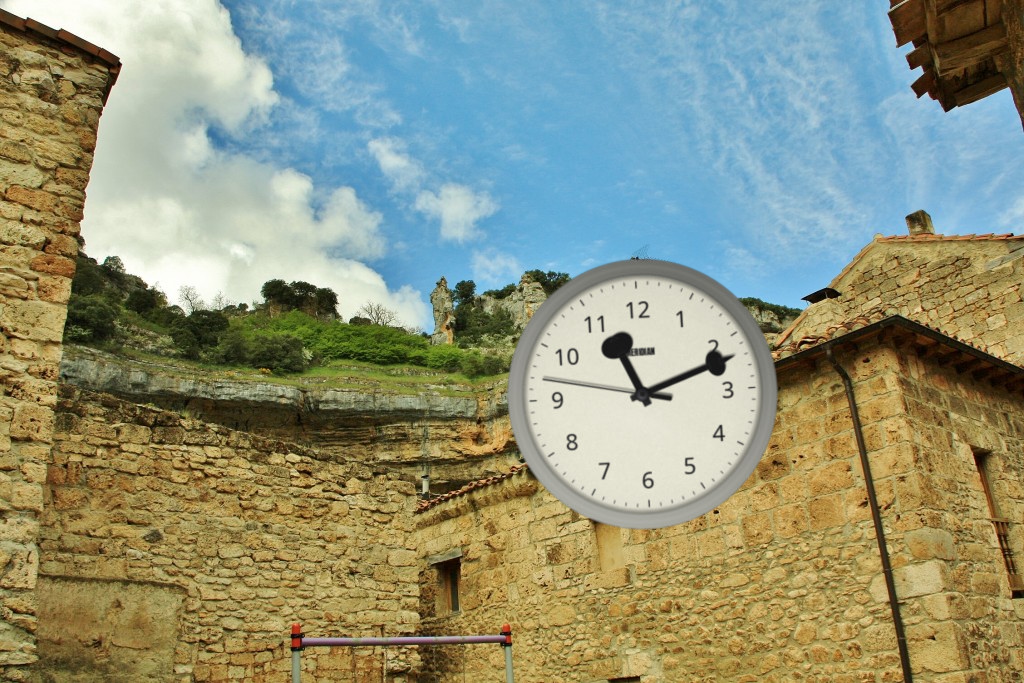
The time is 11,11,47
